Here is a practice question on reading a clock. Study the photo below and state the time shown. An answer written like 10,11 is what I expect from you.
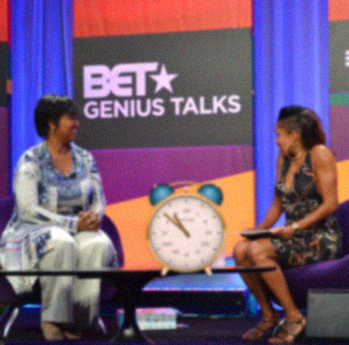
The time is 10,52
